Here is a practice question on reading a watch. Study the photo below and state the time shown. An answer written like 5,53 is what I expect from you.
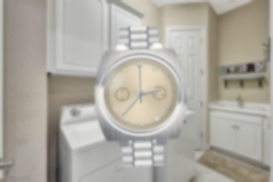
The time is 2,37
